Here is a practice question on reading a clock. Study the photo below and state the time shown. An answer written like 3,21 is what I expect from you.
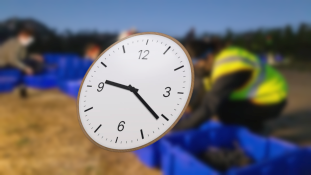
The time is 9,21
